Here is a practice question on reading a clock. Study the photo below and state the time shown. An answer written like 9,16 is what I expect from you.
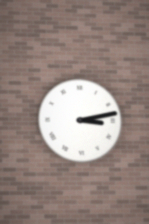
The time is 3,13
